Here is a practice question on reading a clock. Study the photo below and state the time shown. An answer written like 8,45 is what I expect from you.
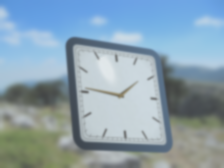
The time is 1,46
